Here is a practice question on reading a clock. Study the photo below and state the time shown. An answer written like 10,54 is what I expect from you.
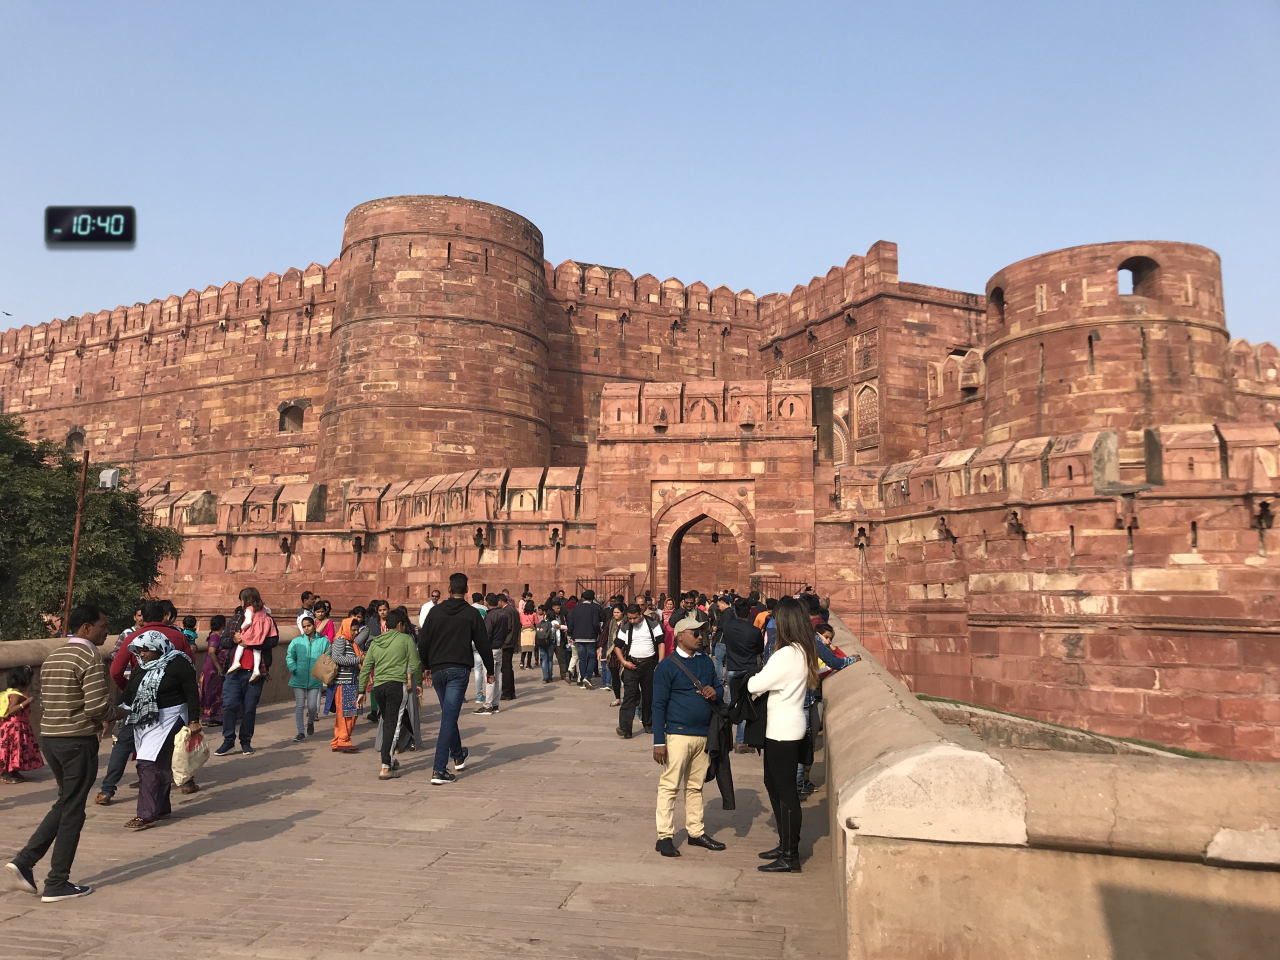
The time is 10,40
